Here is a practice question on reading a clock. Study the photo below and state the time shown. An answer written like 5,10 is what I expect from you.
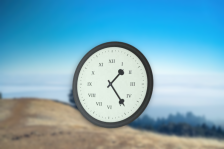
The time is 1,24
